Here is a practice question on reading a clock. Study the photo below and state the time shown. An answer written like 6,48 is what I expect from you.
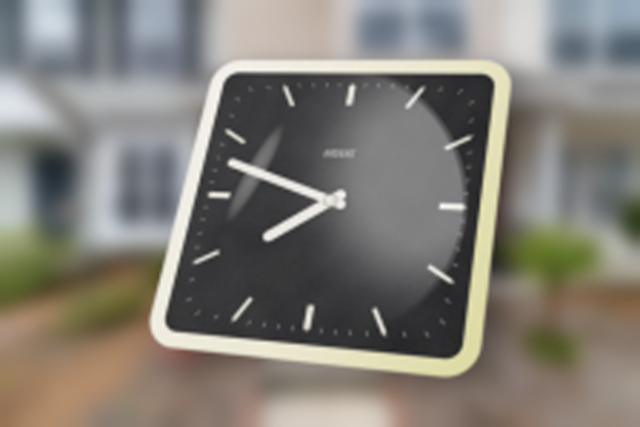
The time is 7,48
